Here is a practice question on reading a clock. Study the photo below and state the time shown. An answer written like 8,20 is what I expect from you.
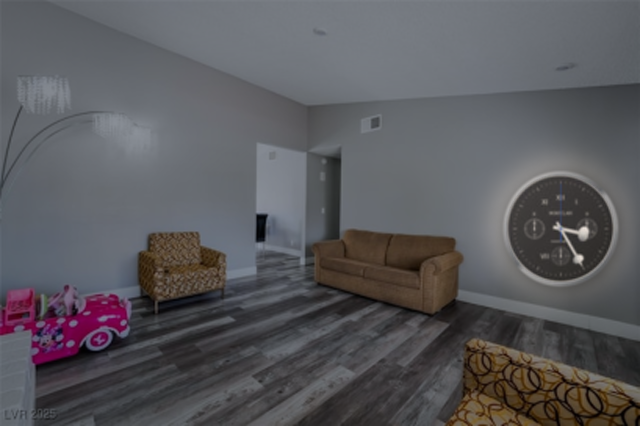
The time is 3,25
